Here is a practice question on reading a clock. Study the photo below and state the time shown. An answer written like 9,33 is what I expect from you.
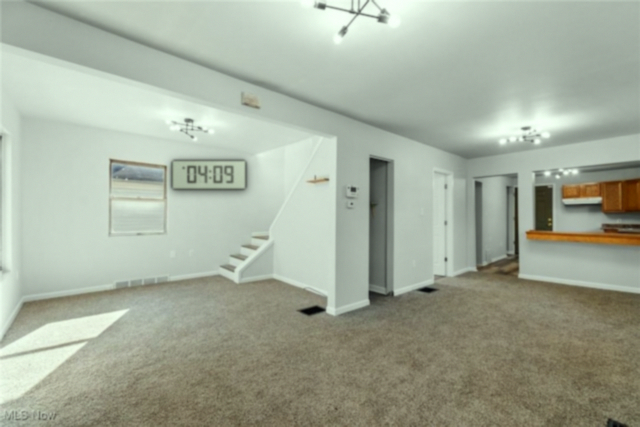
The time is 4,09
